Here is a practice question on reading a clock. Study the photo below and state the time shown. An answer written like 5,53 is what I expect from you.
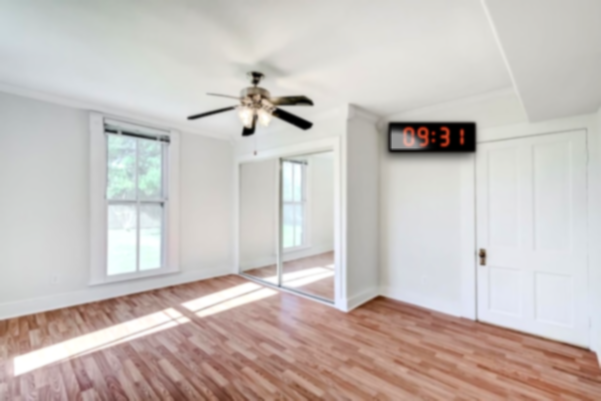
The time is 9,31
